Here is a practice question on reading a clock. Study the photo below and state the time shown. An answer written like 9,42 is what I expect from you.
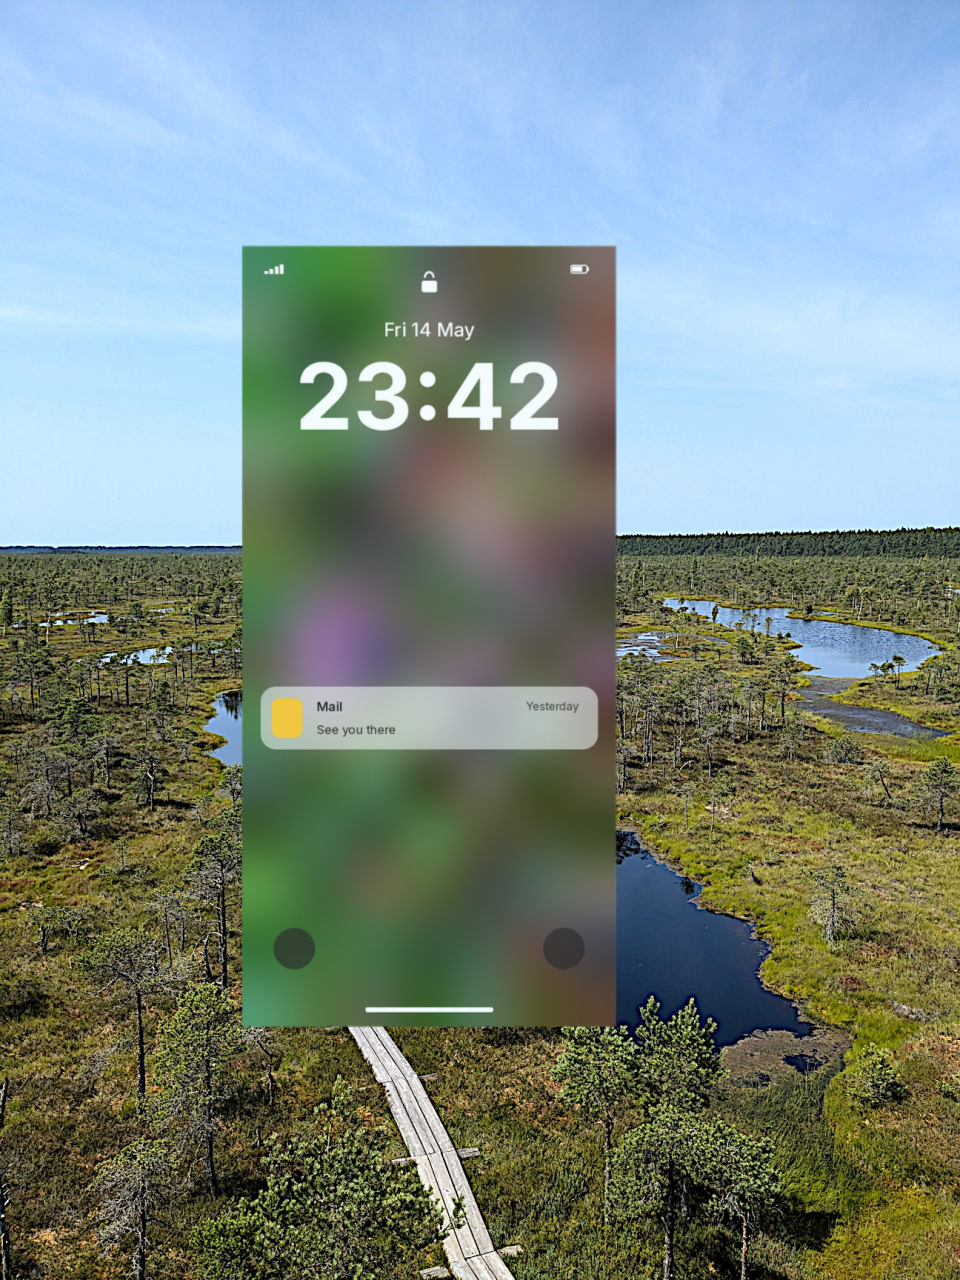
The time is 23,42
